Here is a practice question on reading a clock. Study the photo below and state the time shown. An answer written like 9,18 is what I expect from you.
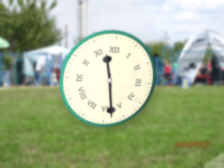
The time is 11,28
